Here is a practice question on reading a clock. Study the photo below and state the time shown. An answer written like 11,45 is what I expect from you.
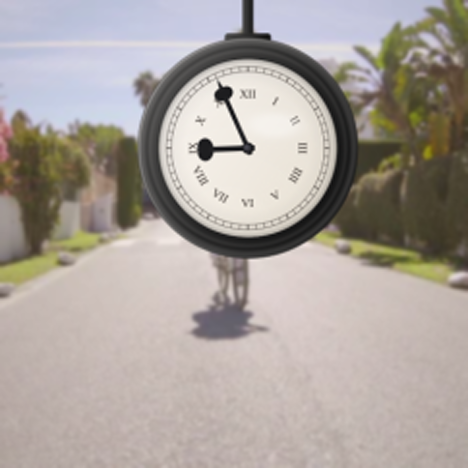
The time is 8,56
